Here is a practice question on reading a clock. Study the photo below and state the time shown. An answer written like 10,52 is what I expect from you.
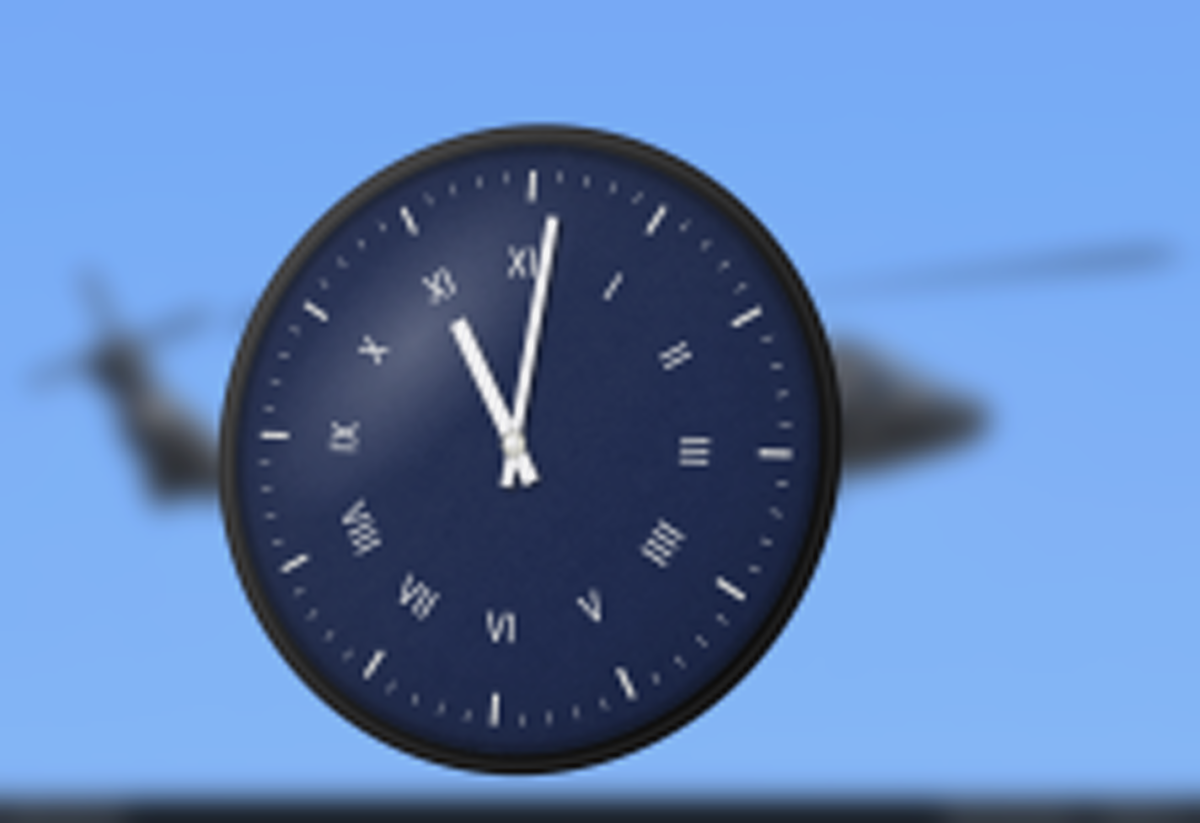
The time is 11,01
